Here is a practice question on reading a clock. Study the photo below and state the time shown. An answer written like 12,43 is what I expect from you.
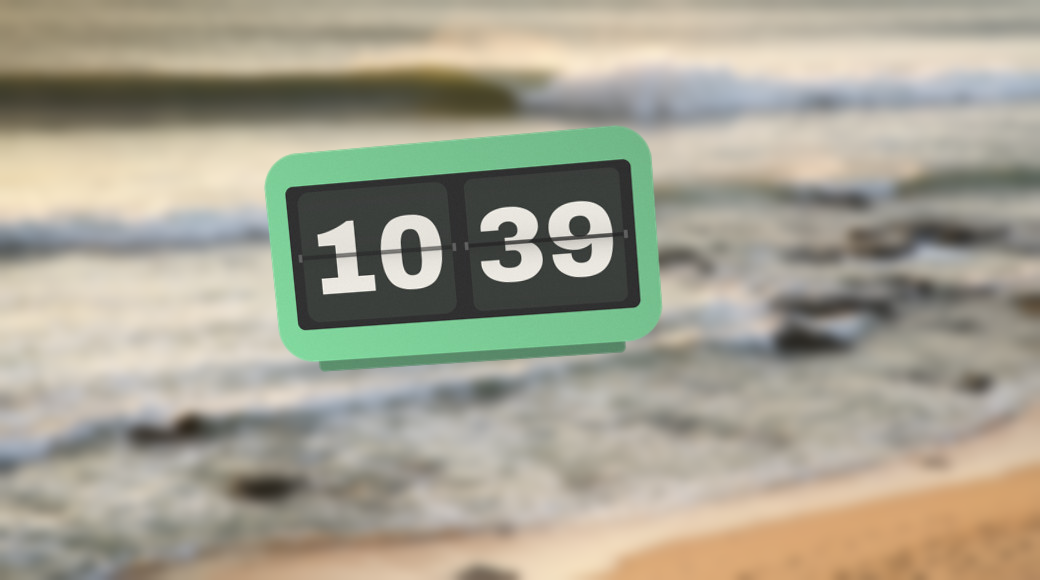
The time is 10,39
